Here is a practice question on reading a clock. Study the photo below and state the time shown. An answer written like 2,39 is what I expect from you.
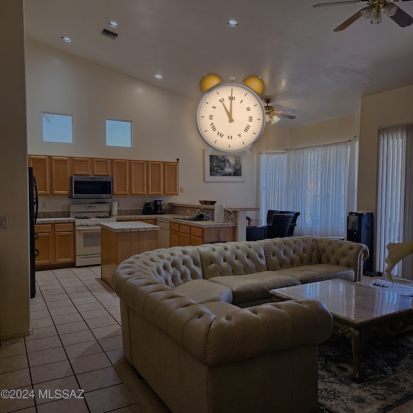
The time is 11,00
